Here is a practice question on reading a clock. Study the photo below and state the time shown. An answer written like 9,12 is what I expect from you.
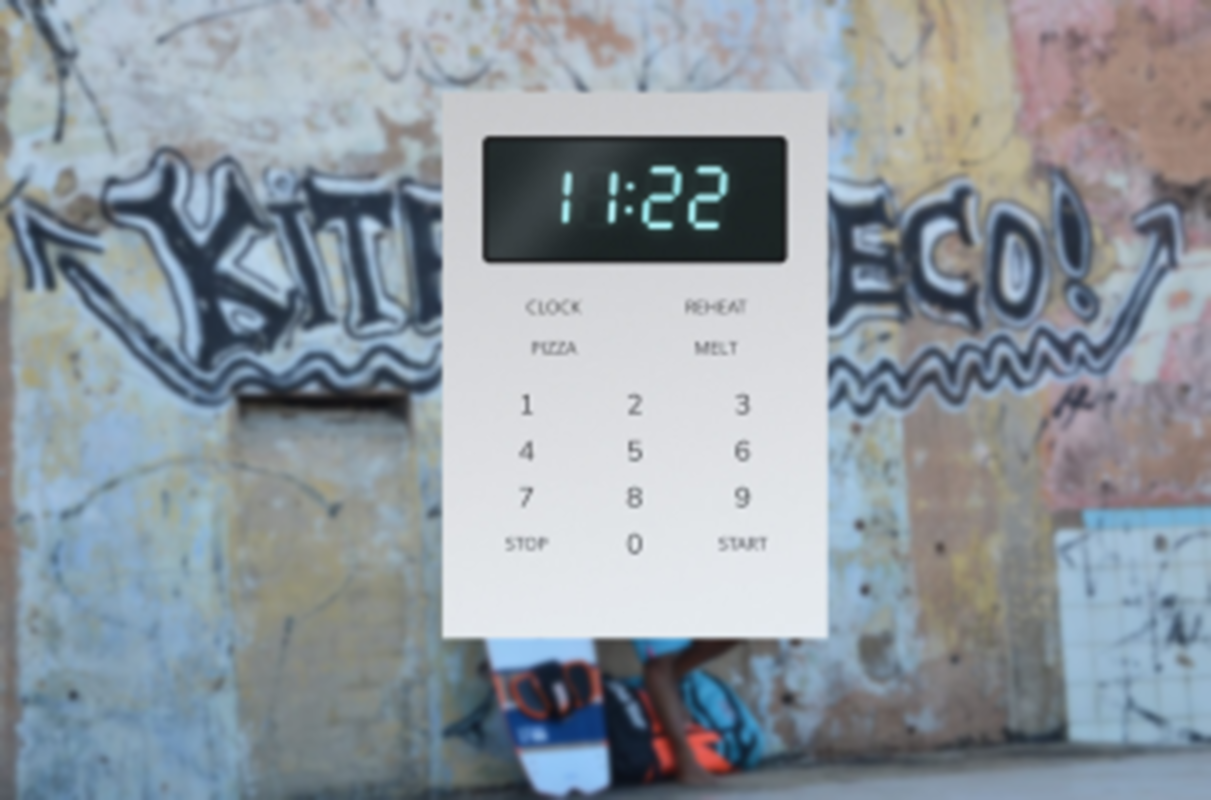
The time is 11,22
